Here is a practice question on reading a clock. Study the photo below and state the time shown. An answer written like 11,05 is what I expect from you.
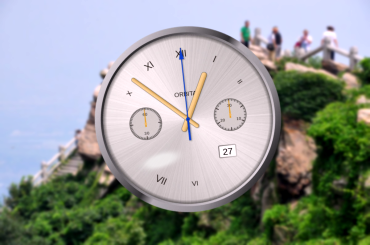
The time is 12,52
